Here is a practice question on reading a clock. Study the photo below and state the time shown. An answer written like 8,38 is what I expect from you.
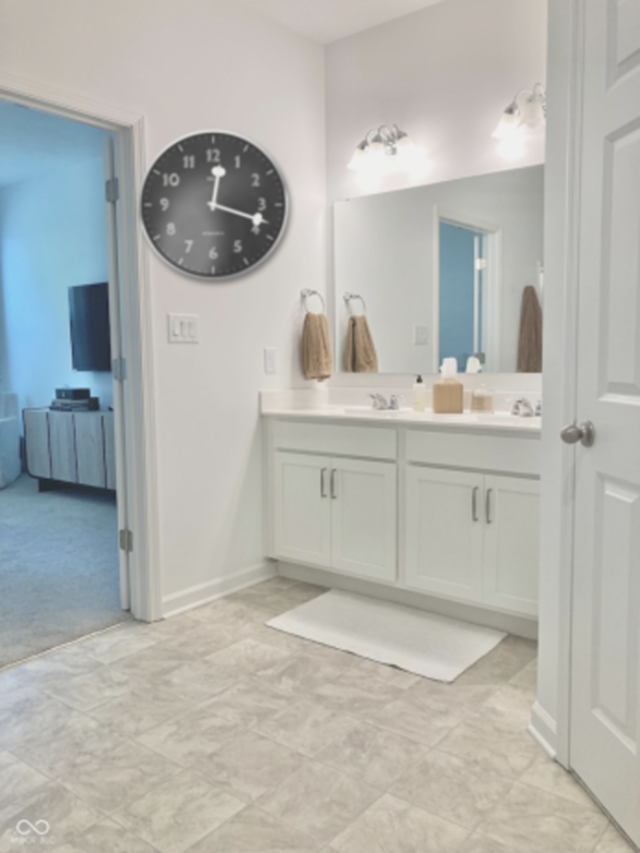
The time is 12,18
